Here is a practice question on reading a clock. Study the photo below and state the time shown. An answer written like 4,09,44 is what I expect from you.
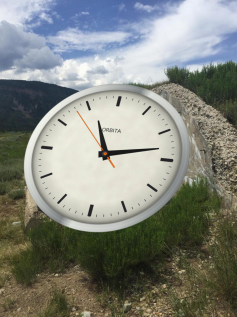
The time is 11,12,53
